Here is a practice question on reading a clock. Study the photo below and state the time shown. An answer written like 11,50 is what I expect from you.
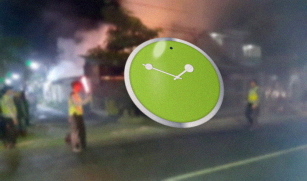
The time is 1,49
